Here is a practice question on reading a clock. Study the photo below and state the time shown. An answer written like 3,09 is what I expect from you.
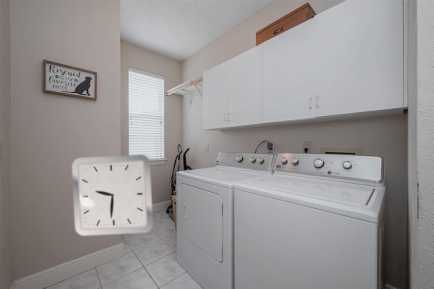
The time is 9,31
